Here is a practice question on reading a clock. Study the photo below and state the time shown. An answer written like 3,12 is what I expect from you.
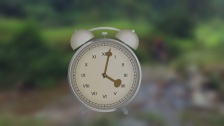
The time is 4,02
